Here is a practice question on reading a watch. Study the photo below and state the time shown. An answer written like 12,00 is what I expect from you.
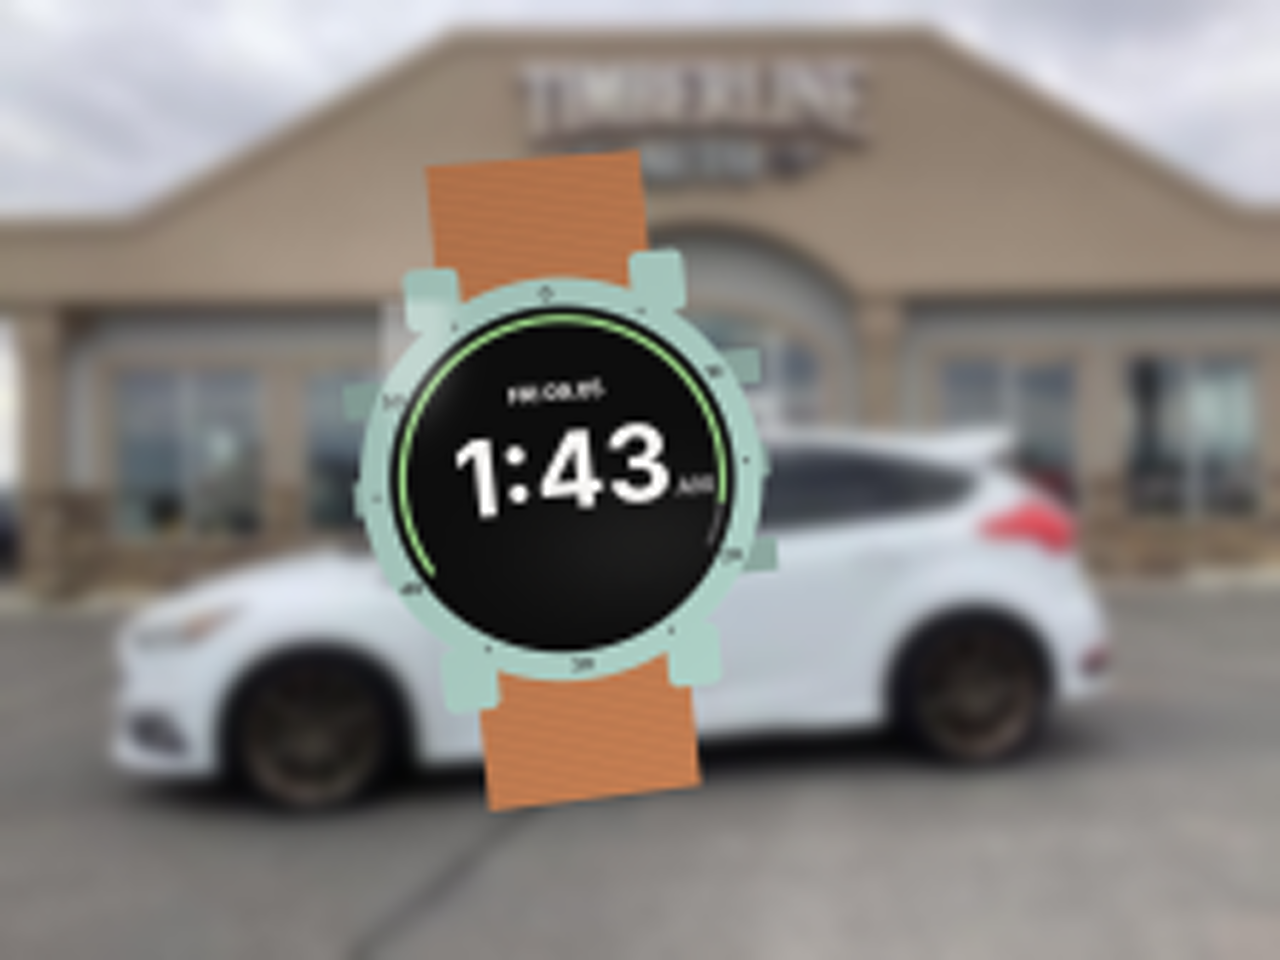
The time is 1,43
